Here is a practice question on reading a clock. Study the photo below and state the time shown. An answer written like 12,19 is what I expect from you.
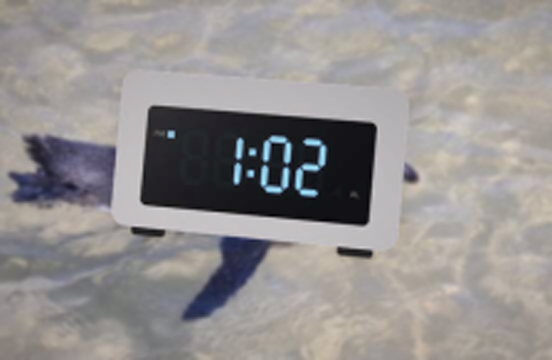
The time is 1,02
